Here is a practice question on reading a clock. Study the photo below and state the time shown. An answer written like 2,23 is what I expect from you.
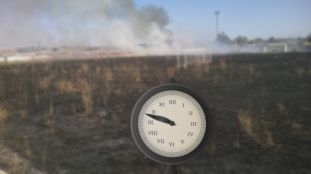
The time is 9,48
